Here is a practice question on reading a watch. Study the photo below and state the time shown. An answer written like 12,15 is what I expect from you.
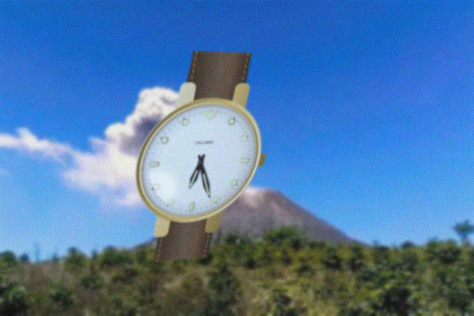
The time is 6,26
